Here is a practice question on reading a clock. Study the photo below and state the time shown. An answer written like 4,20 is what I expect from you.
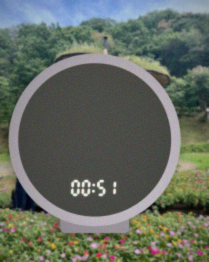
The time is 0,51
